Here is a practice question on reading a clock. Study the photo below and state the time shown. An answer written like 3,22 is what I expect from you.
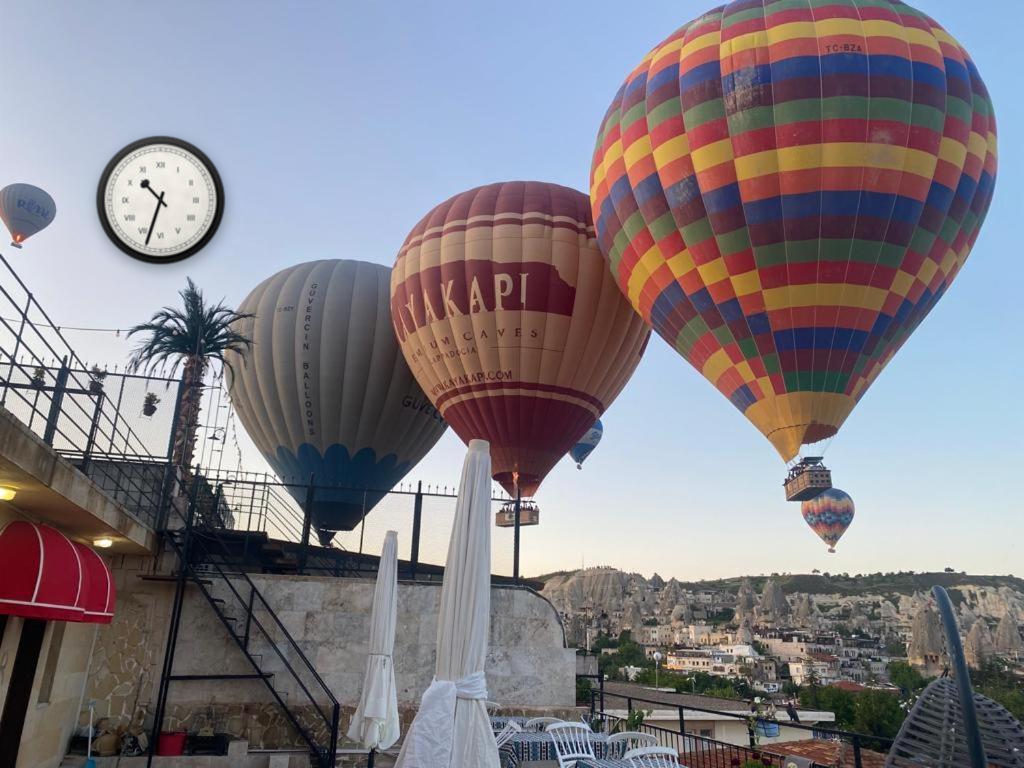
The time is 10,33
